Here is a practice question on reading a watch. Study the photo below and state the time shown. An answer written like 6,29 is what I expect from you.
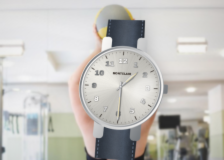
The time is 1,30
